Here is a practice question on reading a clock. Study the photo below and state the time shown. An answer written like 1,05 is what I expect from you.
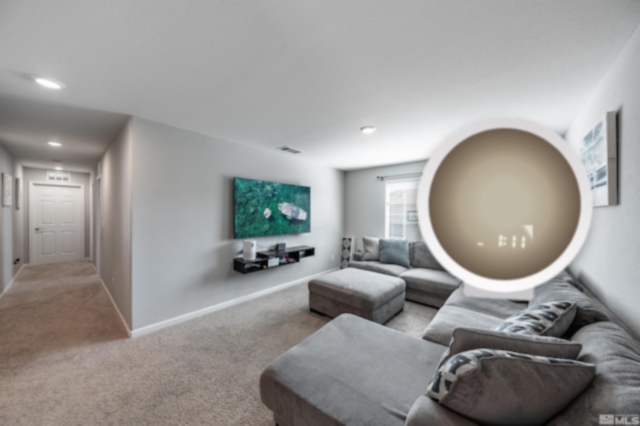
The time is 1,11
